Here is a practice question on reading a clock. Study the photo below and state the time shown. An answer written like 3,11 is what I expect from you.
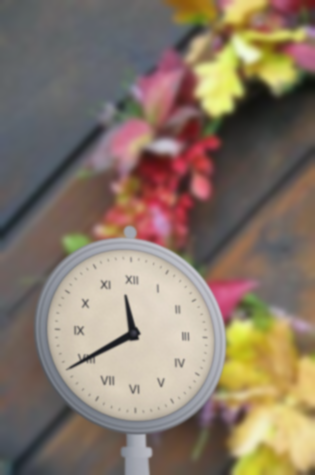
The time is 11,40
